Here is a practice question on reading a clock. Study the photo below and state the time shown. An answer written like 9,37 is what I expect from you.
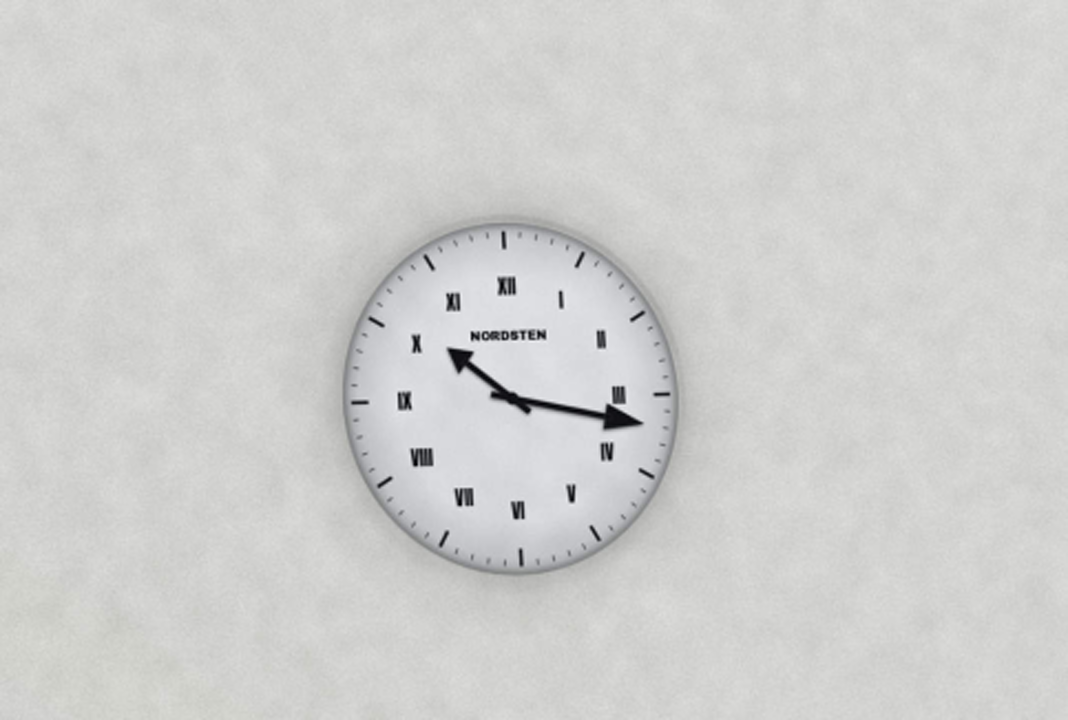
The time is 10,17
